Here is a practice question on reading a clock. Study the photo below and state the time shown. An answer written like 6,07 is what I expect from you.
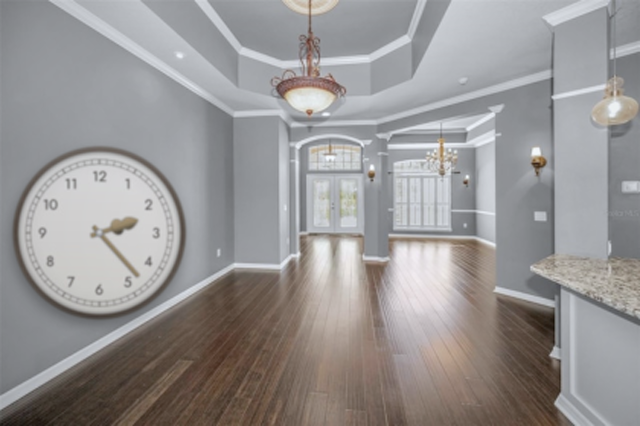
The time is 2,23
